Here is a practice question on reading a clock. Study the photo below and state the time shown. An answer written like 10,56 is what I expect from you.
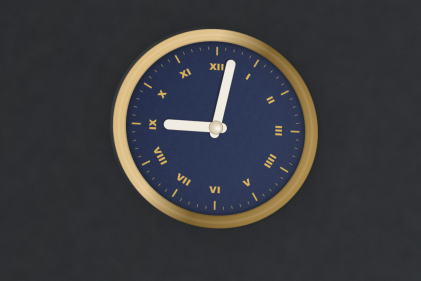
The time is 9,02
